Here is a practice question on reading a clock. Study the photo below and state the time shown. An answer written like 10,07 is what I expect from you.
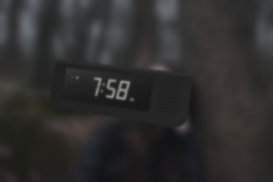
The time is 7,58
